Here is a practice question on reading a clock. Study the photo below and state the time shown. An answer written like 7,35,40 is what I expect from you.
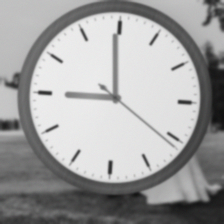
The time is 8,59,21
